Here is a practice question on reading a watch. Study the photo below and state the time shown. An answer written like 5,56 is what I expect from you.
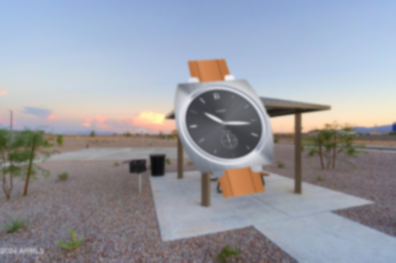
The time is 10,16
